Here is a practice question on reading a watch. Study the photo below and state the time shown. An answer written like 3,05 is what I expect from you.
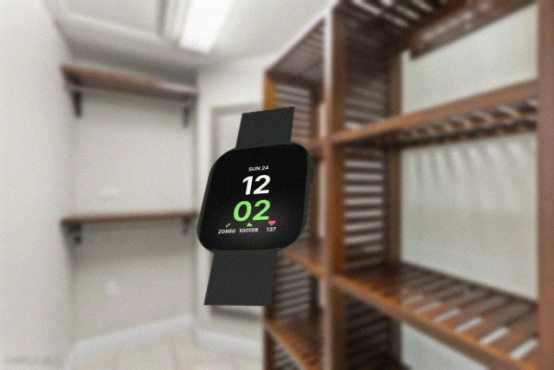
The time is 12,02
